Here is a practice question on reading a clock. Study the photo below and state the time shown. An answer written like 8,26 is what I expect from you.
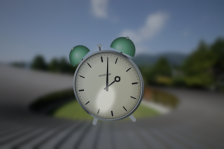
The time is 2,02
